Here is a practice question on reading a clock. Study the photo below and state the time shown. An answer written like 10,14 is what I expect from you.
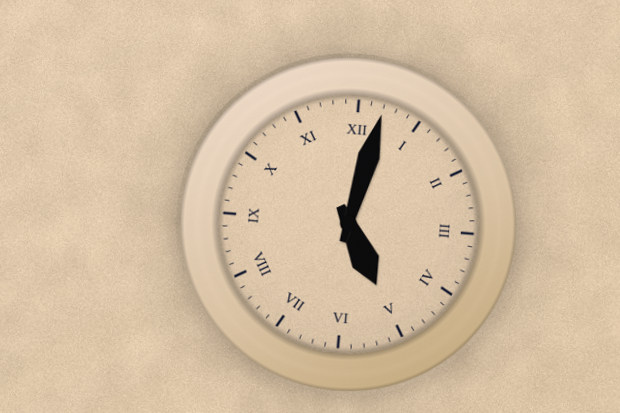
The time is 5,02
